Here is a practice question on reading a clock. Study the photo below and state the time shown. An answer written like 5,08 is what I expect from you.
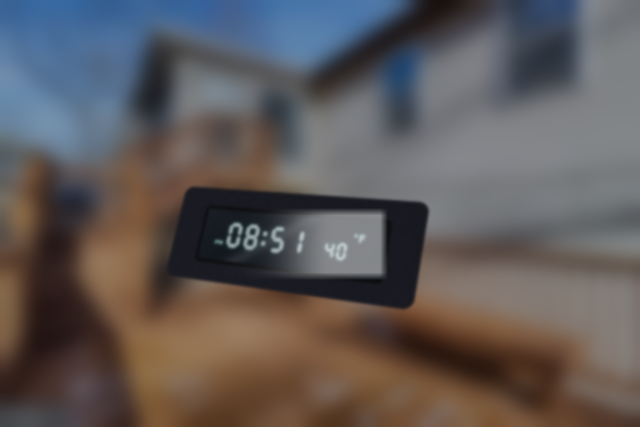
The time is 8,51
